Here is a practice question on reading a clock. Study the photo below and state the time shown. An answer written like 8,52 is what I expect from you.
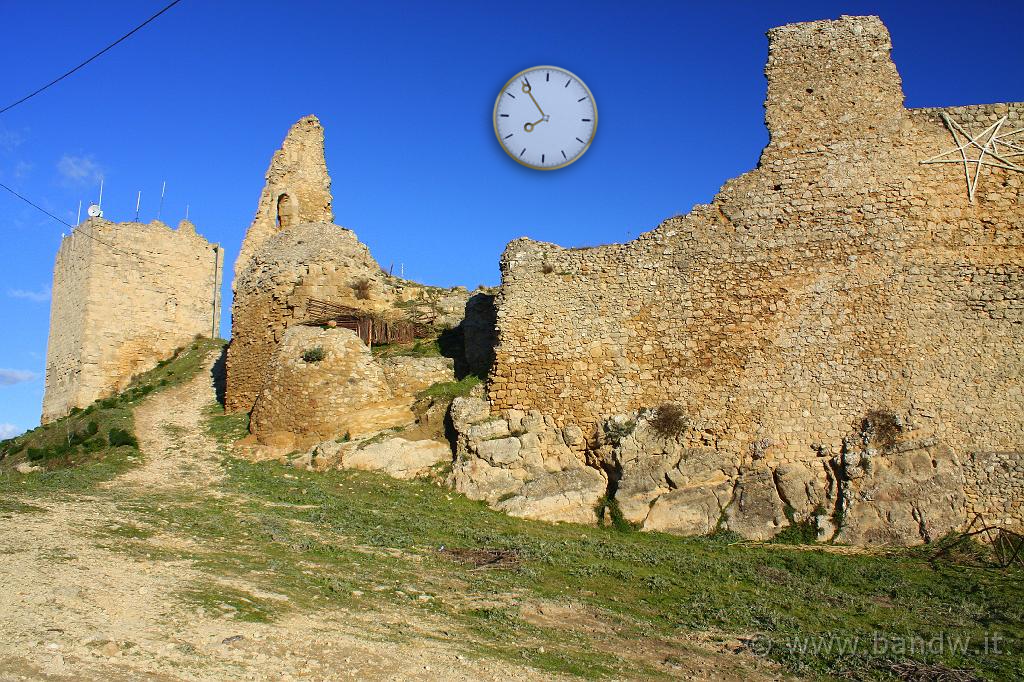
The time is 7,54
